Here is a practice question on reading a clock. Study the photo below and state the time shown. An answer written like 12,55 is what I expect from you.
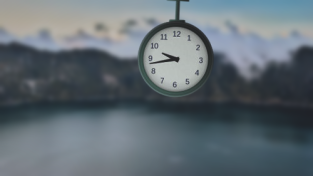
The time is 9,43
